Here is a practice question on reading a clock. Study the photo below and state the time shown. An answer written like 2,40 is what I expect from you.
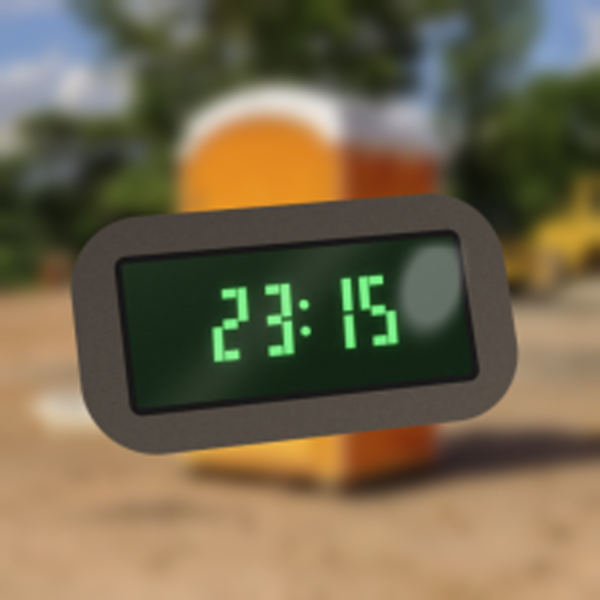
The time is 23,15
